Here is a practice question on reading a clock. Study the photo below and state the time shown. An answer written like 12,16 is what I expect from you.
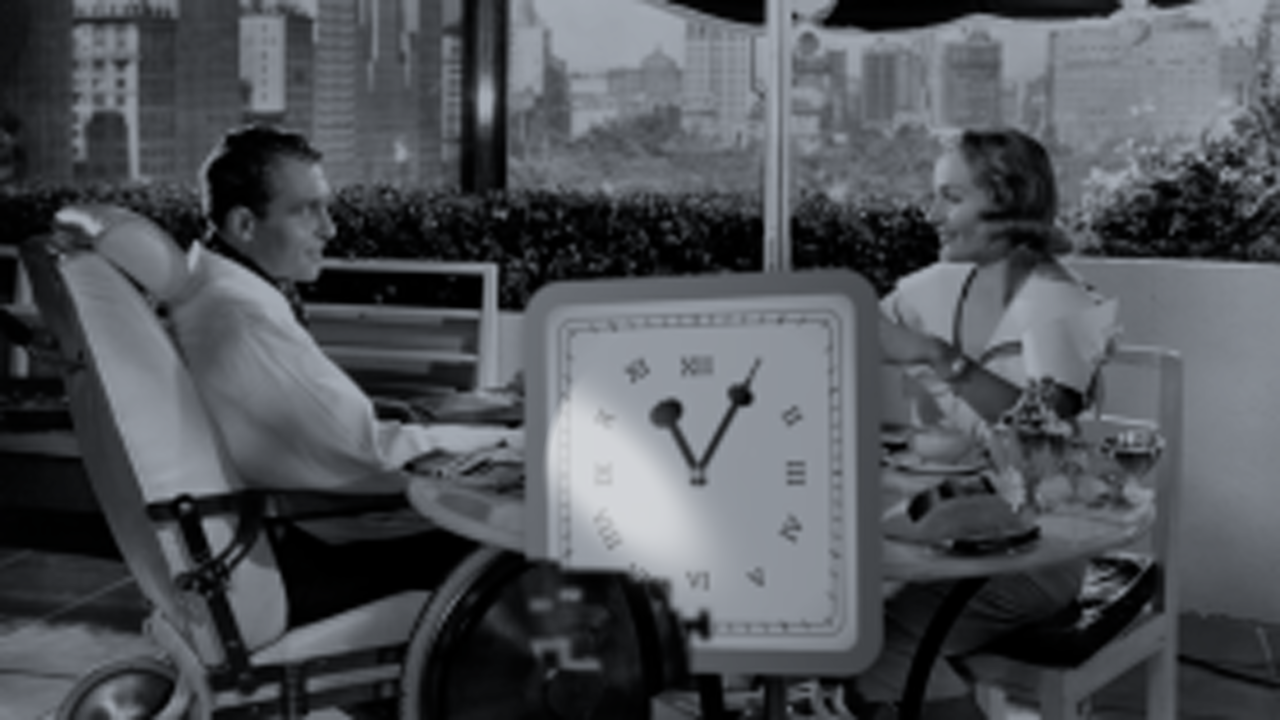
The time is 11,05
